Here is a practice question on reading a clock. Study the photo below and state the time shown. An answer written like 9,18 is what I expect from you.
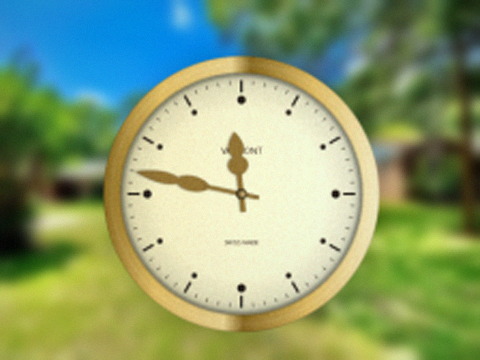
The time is 11,47
